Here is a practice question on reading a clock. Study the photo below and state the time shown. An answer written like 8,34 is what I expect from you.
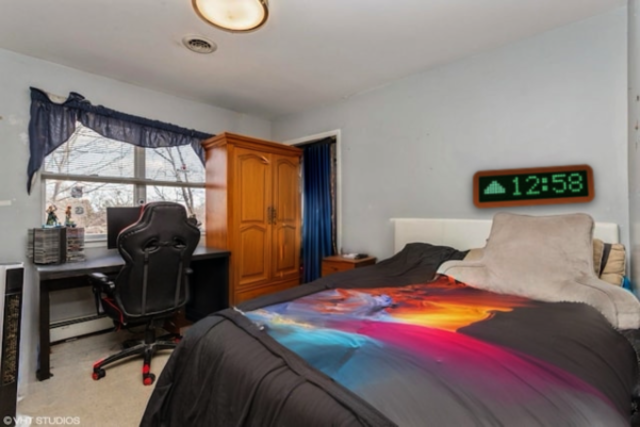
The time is 12,58
